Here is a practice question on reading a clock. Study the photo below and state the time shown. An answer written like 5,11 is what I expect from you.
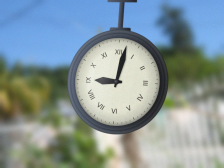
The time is 9,02
